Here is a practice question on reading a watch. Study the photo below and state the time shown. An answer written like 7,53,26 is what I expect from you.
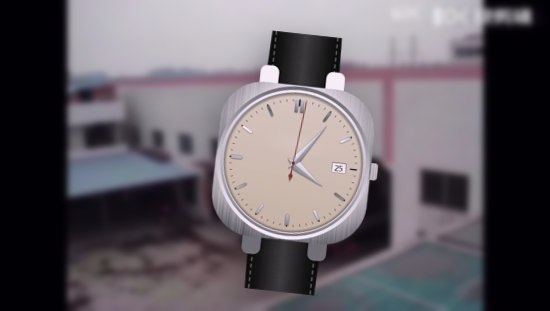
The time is 4,06,01
